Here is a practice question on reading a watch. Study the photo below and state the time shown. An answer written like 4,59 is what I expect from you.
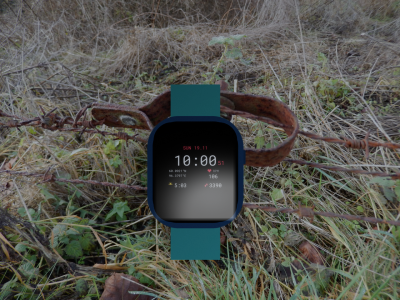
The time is 10,00
